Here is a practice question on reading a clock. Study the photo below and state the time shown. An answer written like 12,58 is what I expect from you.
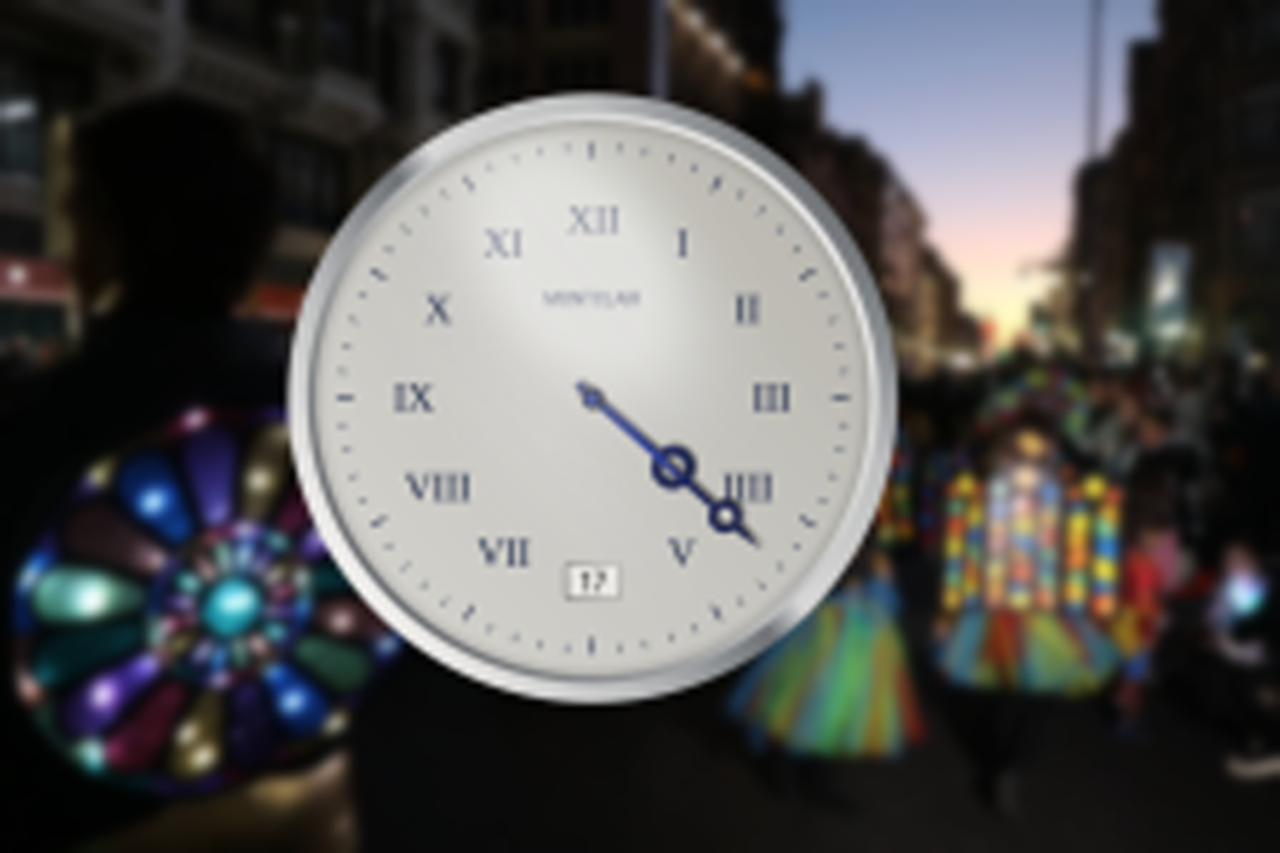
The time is 4,22
